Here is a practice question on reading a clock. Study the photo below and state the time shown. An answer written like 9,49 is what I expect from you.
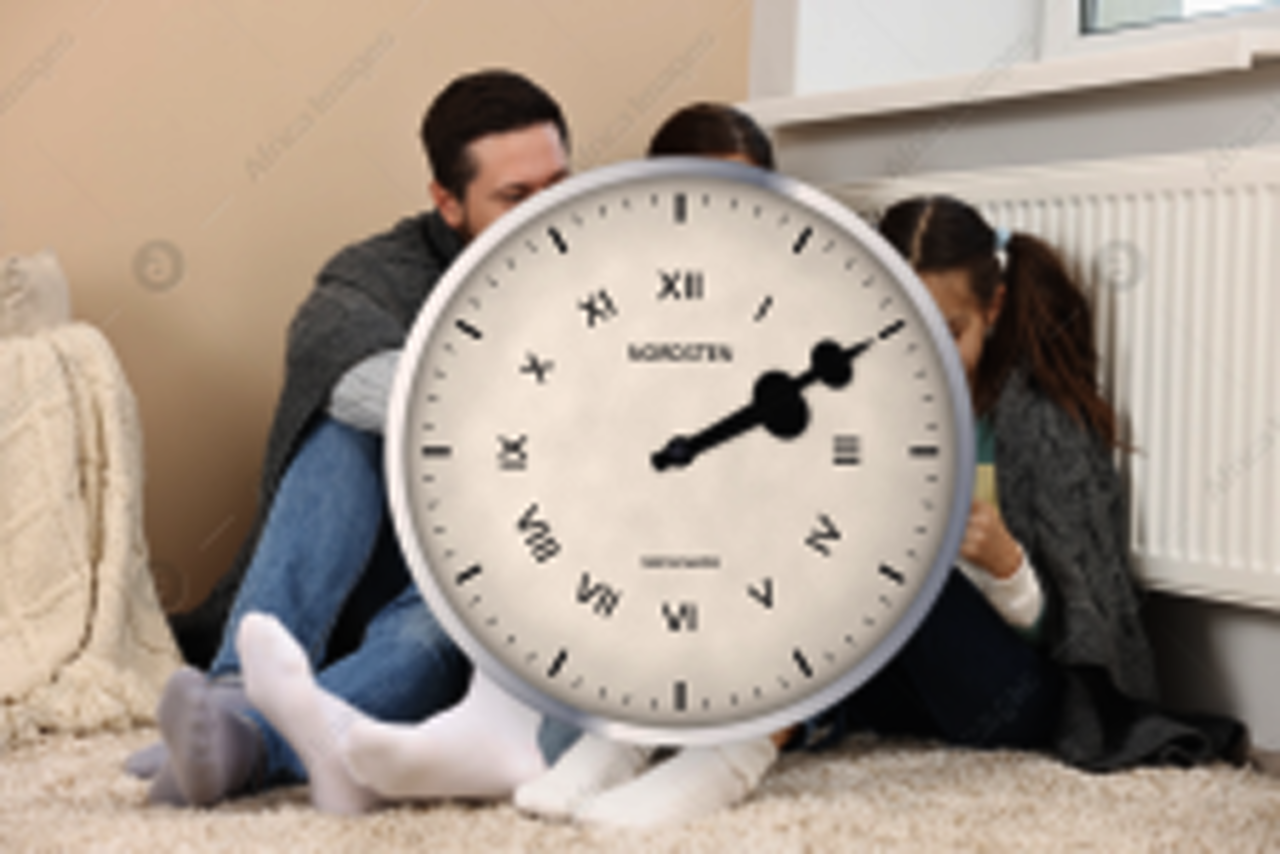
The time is 2,10
